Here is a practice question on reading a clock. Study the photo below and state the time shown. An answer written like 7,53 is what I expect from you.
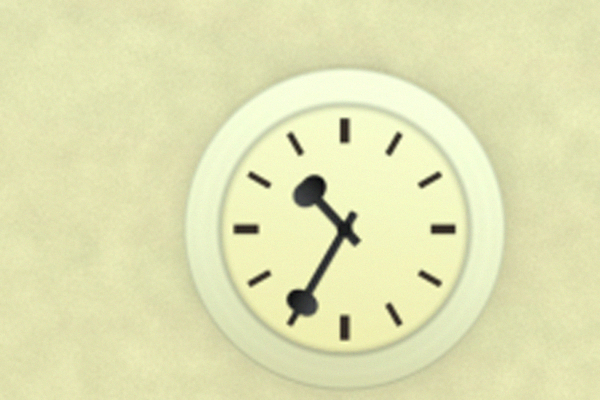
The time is 10,35
